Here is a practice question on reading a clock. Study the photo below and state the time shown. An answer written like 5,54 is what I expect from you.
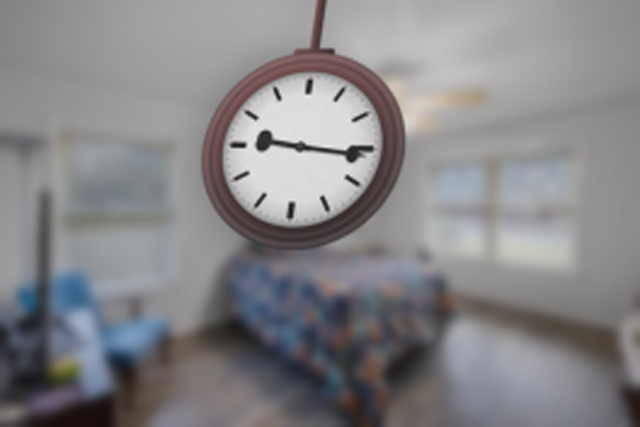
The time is 9,16
